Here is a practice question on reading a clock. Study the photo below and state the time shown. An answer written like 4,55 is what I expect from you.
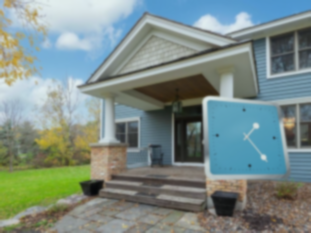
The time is 1,24
